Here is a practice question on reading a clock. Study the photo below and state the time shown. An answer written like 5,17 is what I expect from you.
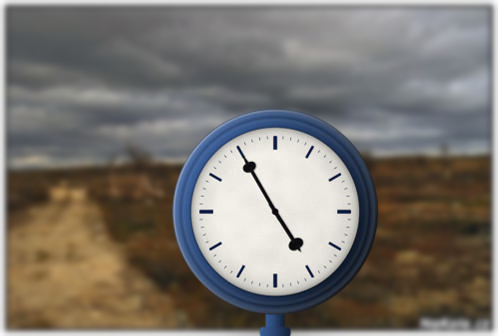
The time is 4,55
